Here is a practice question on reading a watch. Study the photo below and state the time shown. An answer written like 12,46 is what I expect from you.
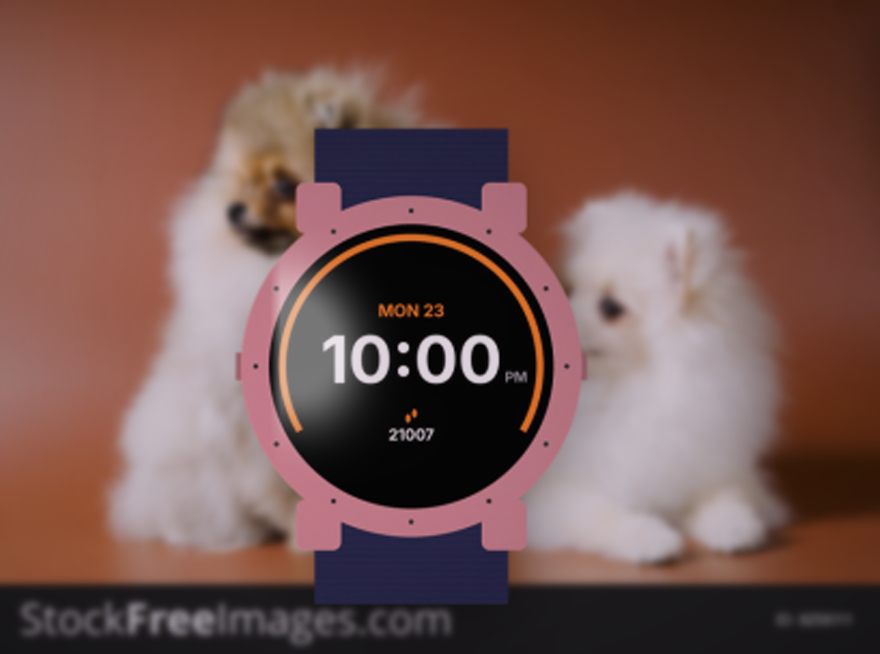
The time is 10,00
